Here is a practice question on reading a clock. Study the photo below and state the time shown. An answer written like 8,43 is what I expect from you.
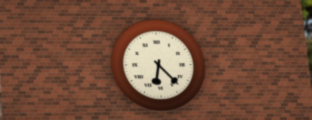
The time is 6,23
